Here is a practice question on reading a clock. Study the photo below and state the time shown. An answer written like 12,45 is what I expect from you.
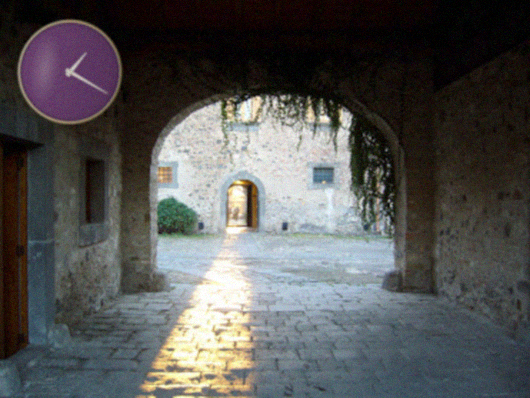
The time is 1,20
